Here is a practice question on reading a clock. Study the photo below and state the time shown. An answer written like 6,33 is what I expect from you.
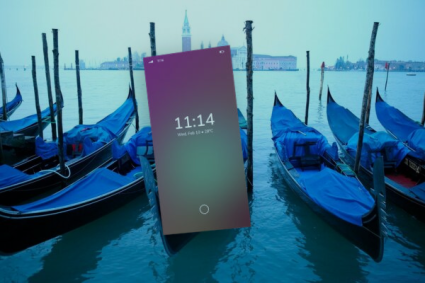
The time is 11,14
